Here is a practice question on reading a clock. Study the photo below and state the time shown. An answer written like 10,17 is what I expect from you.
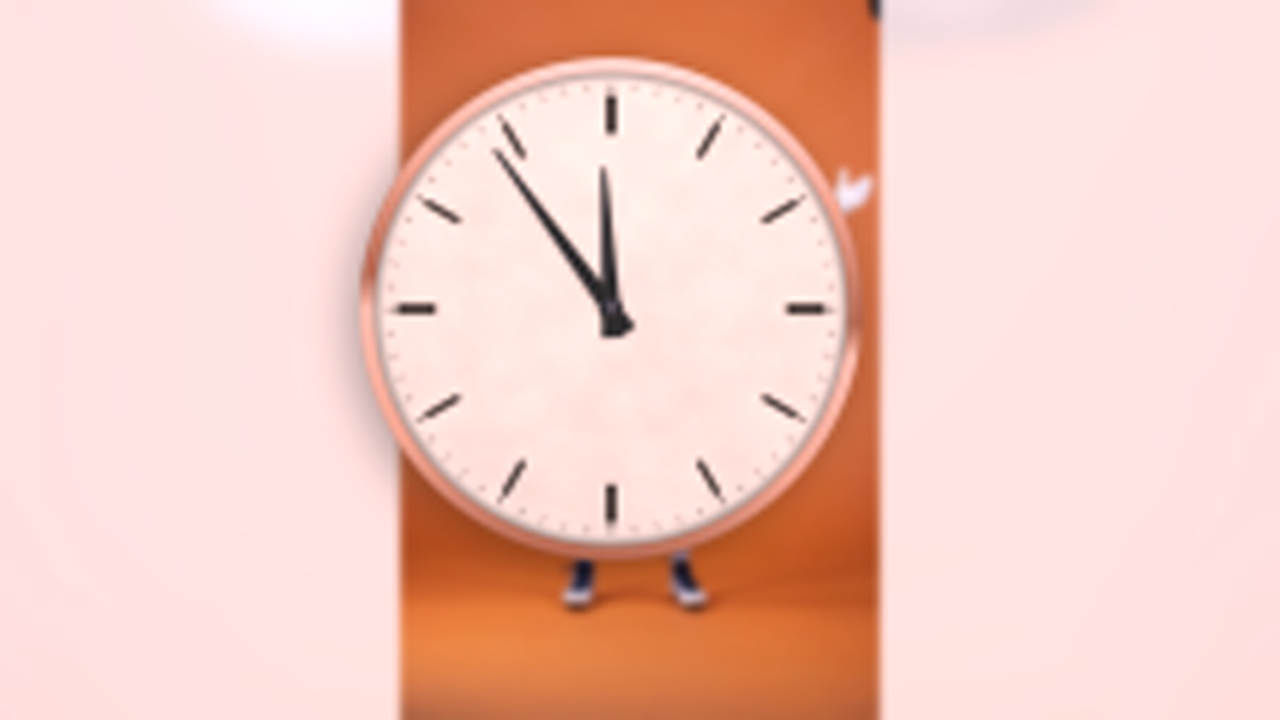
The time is 11,54
